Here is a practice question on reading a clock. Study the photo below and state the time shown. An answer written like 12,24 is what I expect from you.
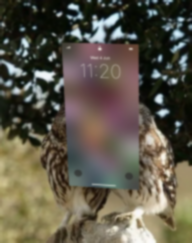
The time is 11,20
